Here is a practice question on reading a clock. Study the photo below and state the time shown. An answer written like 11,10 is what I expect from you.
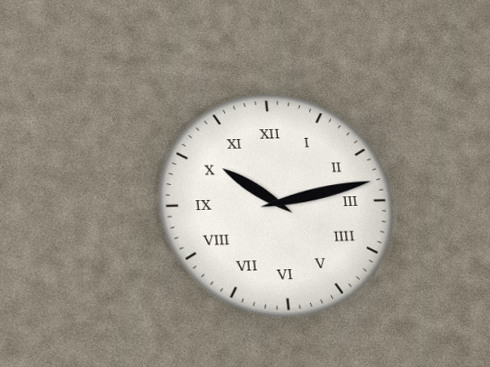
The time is 10,13
